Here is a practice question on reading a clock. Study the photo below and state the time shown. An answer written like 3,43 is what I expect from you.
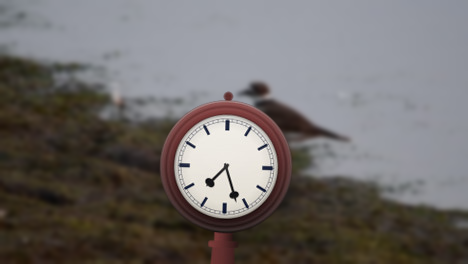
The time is 7,27
